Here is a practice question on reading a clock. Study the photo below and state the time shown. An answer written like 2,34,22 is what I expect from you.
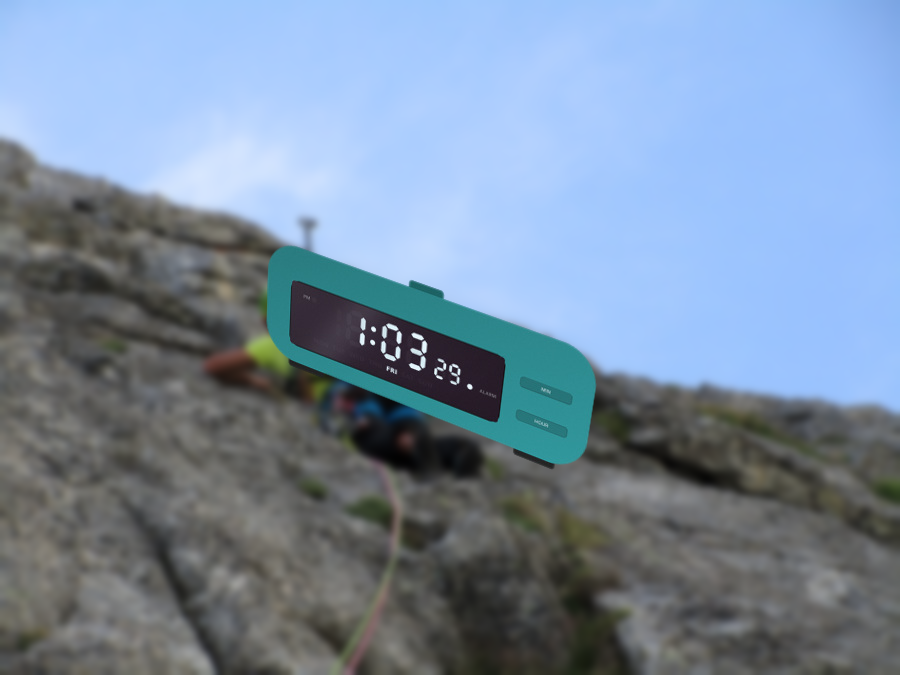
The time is 1,03,29
